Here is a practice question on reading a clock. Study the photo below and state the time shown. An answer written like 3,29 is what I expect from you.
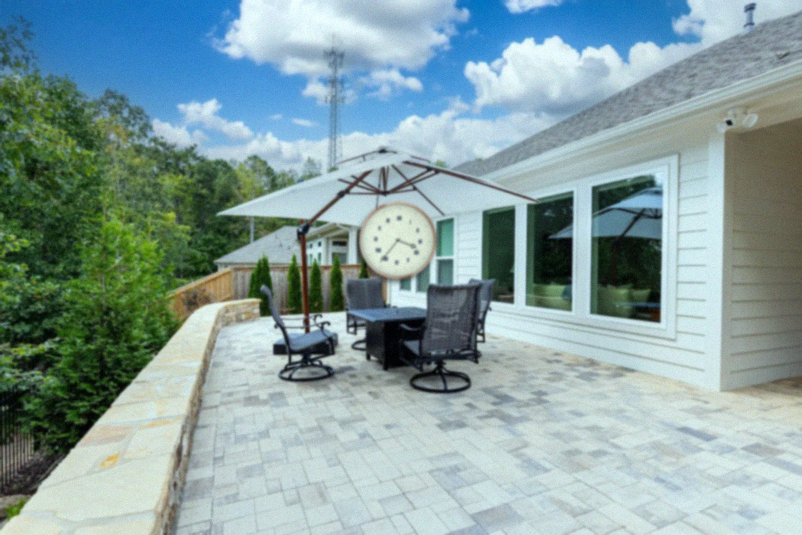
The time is 3,36
